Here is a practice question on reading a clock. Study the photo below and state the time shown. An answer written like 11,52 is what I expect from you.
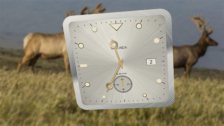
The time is 11,35
